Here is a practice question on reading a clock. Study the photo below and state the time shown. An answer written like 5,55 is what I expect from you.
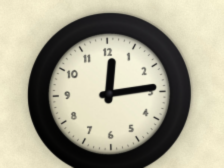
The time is 12,14
